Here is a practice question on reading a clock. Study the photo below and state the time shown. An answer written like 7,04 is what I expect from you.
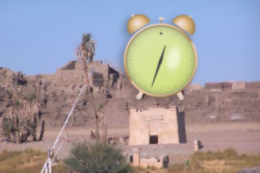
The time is 12,33
